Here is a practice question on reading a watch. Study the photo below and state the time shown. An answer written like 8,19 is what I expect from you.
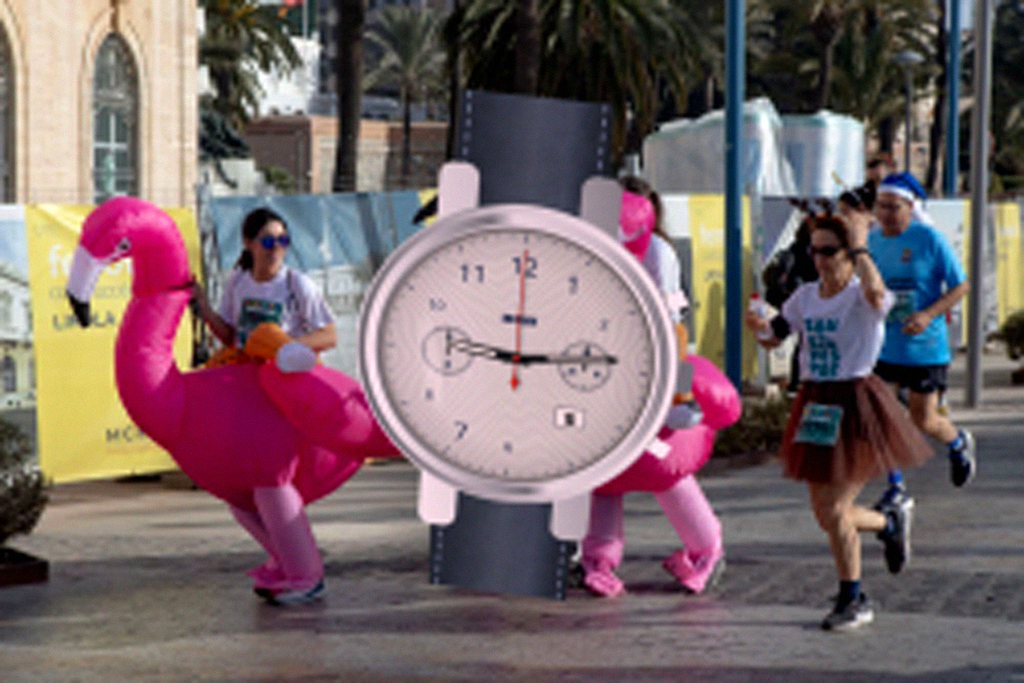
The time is 9,14
